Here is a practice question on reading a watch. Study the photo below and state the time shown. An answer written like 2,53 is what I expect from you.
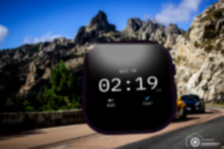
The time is 2,19
